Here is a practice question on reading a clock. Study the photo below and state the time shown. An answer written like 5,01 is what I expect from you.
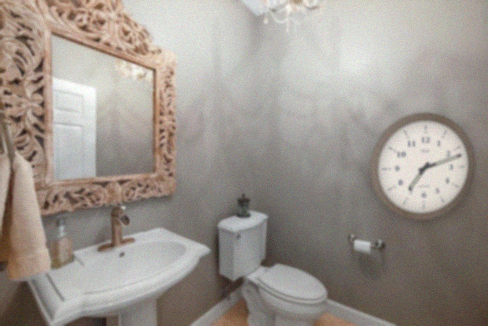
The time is 7,12
